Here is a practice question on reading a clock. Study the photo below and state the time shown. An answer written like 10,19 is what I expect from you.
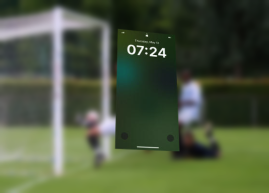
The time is 7,24
